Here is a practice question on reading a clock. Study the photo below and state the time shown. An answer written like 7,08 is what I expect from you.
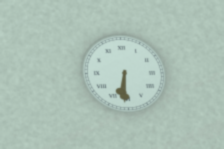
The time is 6,31
